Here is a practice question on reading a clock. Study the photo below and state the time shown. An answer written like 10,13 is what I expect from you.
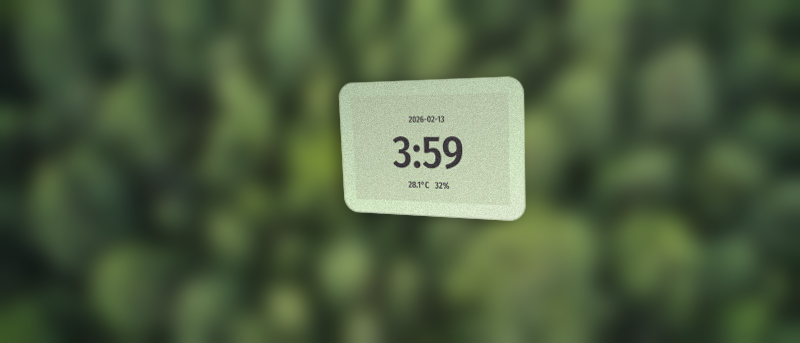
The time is 3,59
